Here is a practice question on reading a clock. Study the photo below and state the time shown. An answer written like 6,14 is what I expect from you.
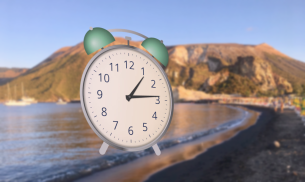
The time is 1,14
